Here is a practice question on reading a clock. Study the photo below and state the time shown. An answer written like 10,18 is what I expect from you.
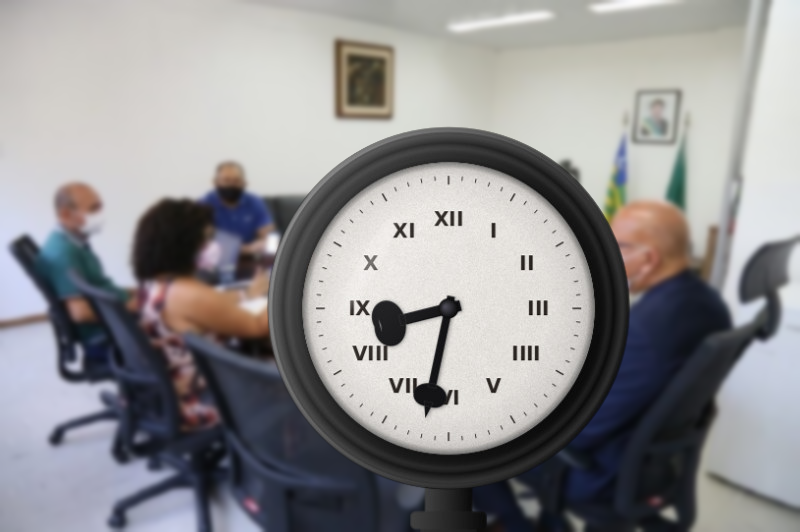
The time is 8,32
